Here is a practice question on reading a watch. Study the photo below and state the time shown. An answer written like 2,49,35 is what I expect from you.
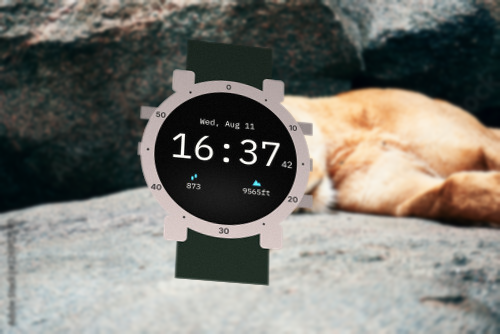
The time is 16,37,42
